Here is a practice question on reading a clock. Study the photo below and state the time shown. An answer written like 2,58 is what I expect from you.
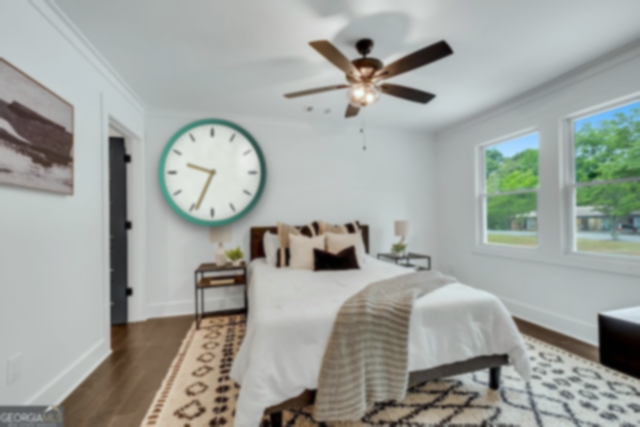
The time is 9,34
